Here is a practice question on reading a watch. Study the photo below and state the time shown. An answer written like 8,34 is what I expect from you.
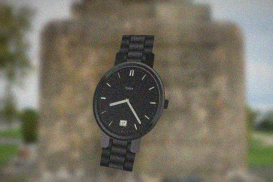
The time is 8,23
